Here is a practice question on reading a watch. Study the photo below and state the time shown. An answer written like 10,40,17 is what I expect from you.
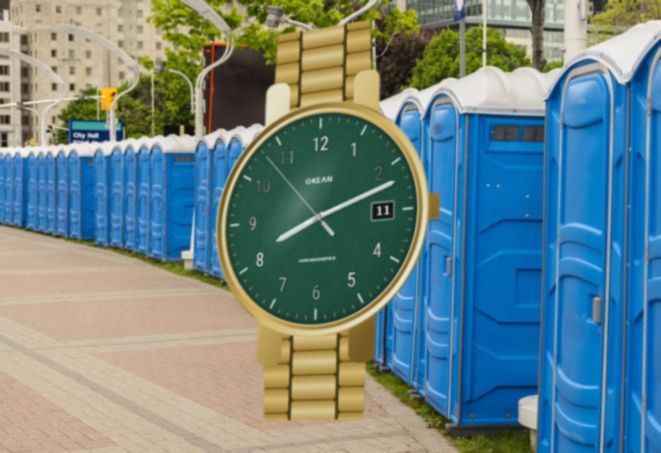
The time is 8,11,53
